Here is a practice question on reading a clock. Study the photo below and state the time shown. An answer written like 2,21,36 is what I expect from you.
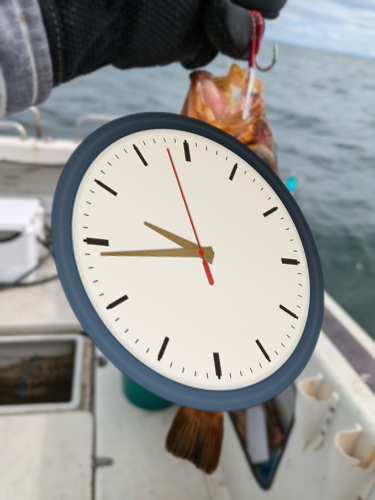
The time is 9,43,58
